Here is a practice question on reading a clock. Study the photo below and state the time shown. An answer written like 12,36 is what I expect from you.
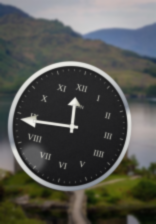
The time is 11,44
